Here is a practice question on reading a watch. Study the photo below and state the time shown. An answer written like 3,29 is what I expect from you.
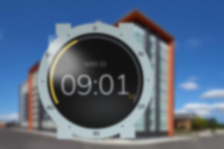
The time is 9,01
